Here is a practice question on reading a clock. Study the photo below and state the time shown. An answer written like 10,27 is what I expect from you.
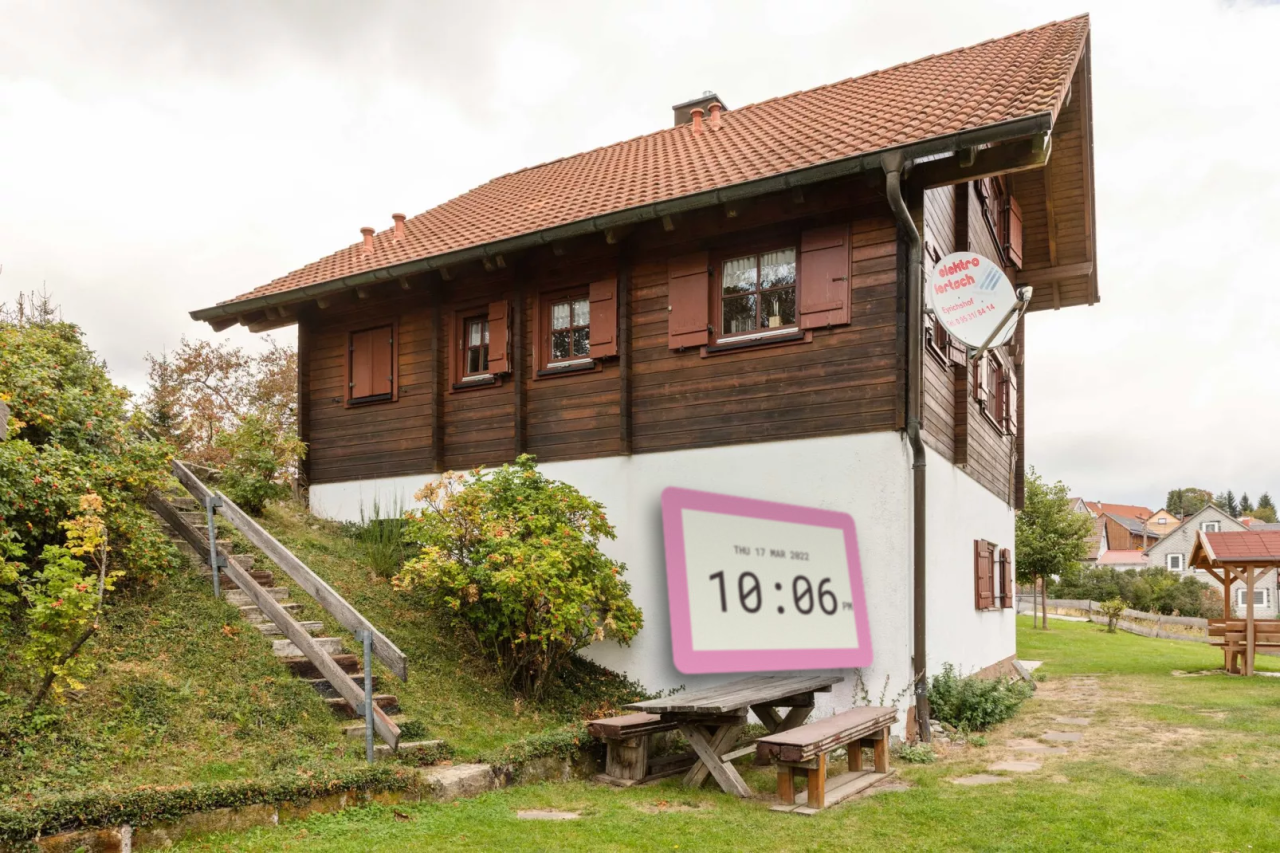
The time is 10,06
